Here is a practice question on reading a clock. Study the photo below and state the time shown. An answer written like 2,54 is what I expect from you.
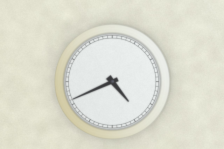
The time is 4,41
